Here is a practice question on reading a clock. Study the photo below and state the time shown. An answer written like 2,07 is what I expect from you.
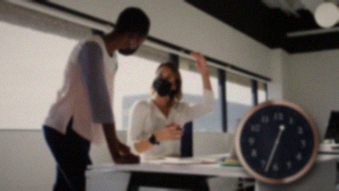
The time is 12,33
